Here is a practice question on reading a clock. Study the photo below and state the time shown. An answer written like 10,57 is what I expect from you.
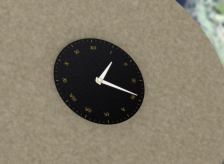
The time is 1,19
